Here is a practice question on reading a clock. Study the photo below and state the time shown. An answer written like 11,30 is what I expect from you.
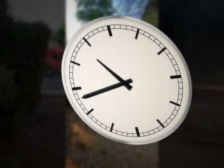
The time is 10,43
